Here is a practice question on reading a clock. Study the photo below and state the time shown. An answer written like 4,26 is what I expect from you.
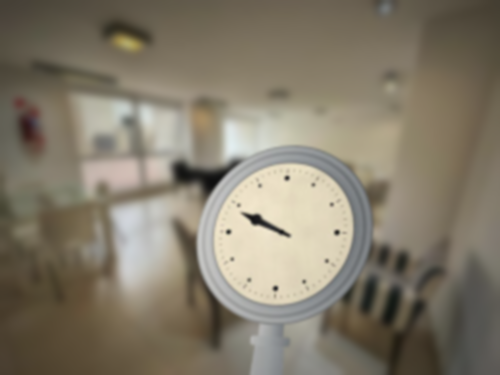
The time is 9,49
